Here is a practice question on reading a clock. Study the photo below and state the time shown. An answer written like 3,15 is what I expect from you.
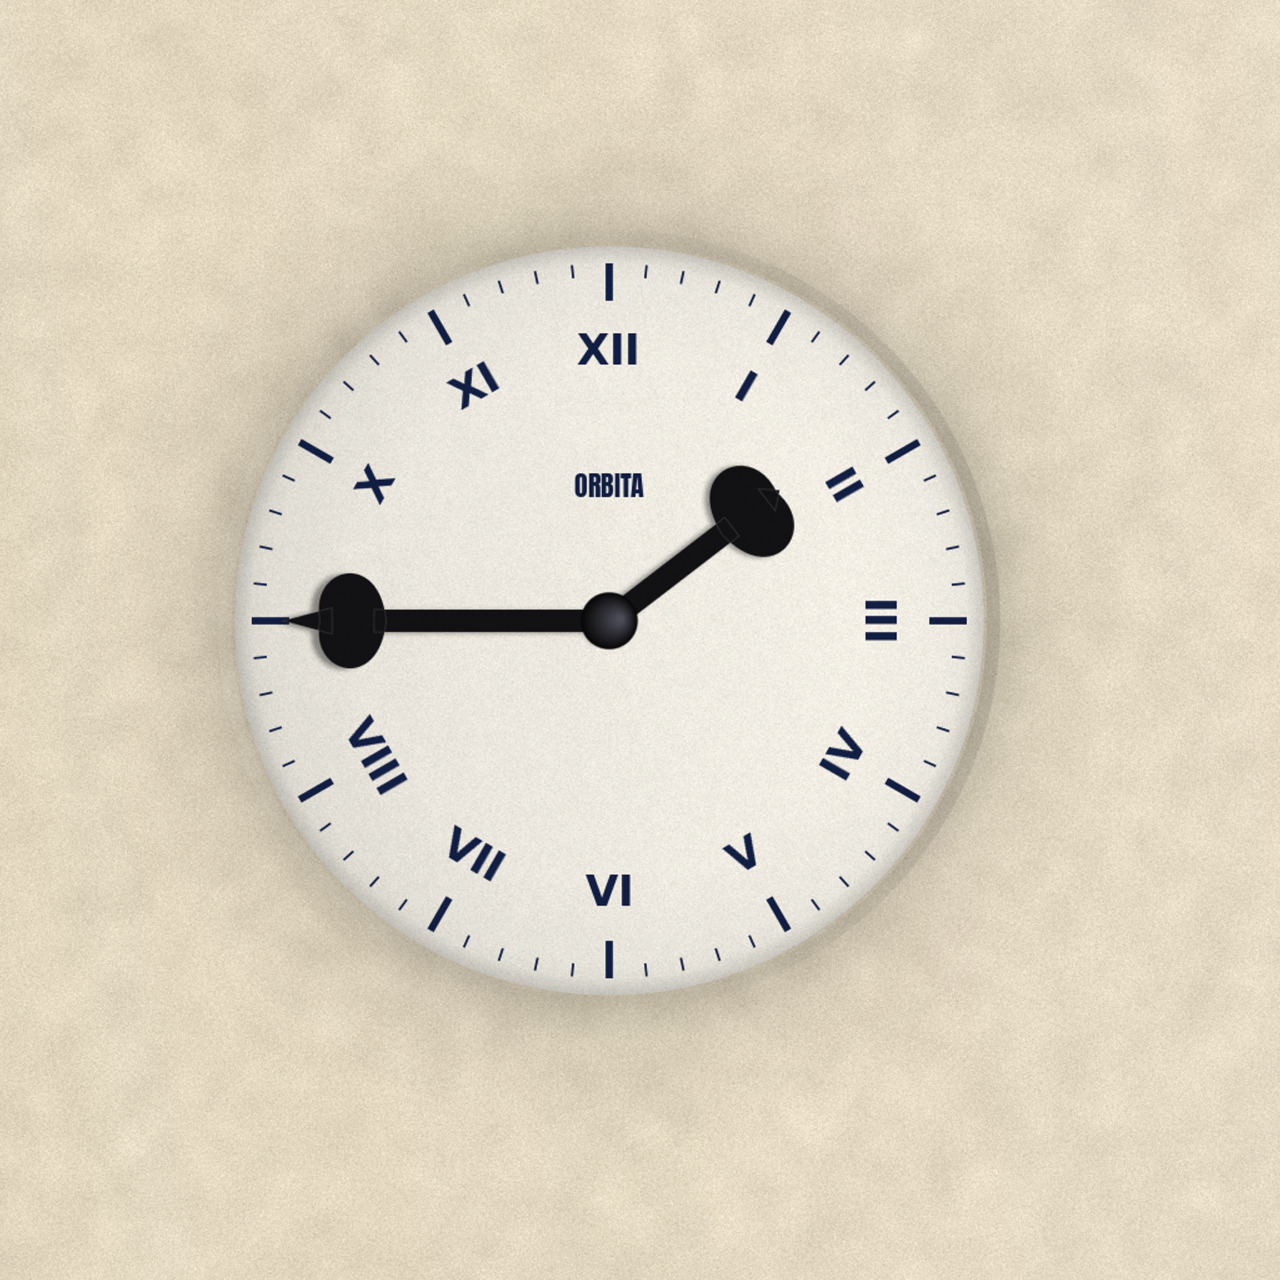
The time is 1,45
